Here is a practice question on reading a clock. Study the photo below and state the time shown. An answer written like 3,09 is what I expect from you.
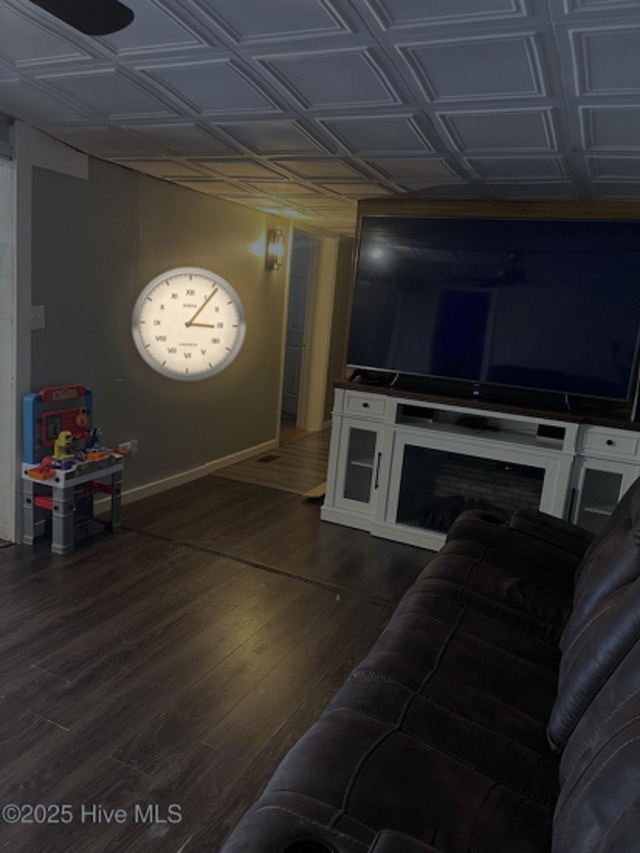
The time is 3,06
